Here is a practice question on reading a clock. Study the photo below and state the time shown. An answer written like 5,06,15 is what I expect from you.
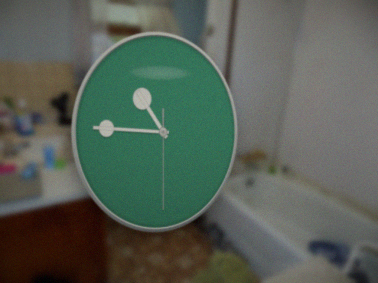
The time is 10,45,30
